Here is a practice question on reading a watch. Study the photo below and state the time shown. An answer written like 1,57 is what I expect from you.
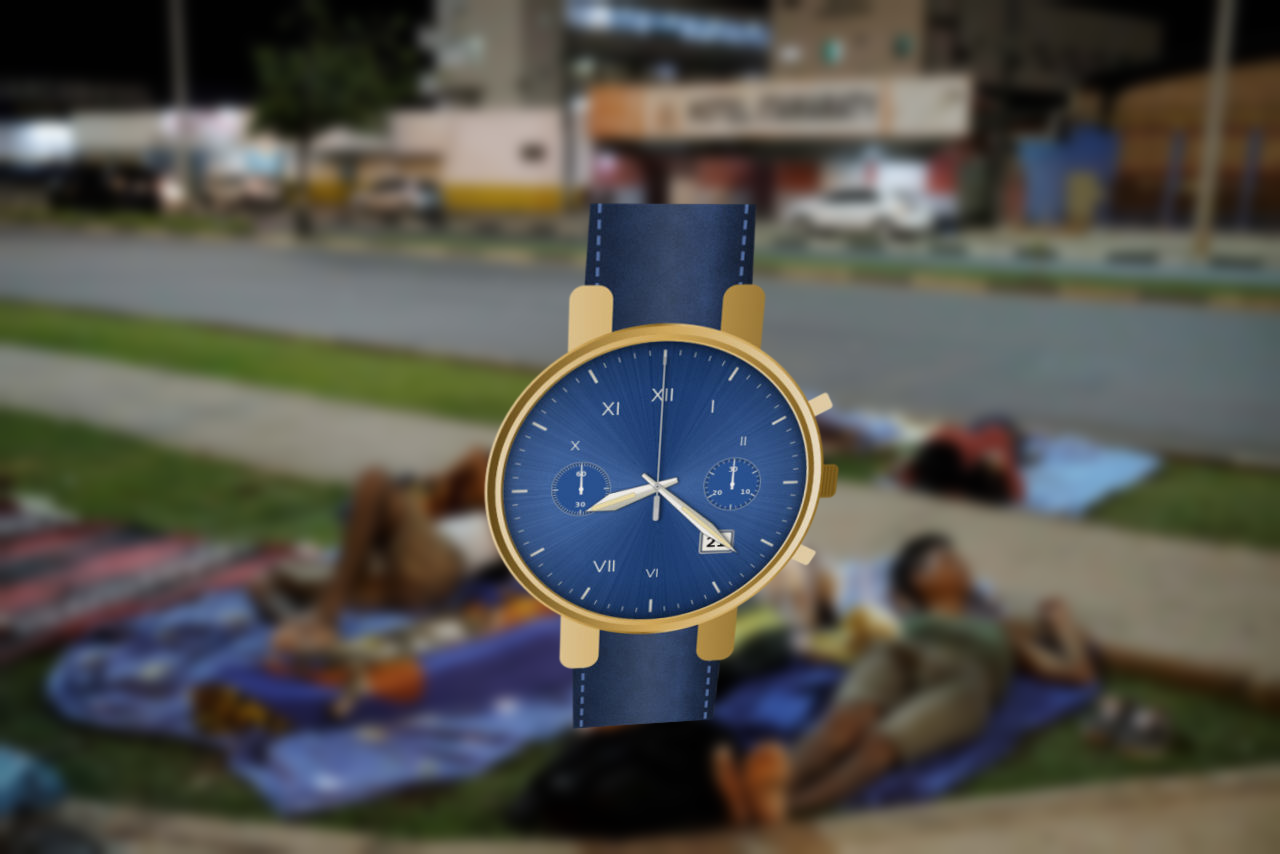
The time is 8,22
